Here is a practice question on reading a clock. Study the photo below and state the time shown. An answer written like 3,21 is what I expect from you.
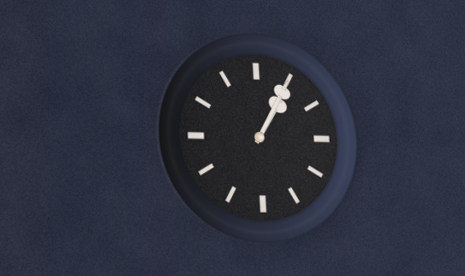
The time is 1,05
